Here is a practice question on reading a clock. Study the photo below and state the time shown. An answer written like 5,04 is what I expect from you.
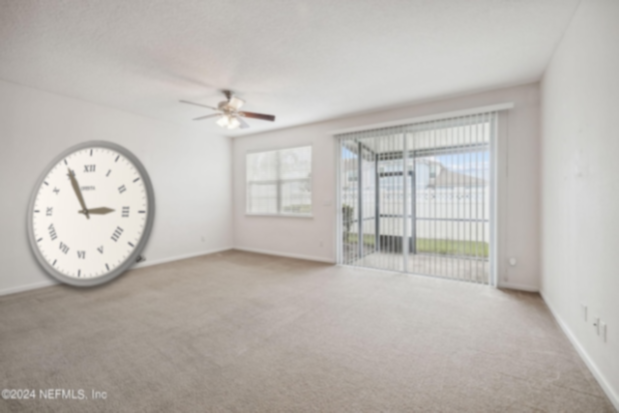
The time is 2,55
